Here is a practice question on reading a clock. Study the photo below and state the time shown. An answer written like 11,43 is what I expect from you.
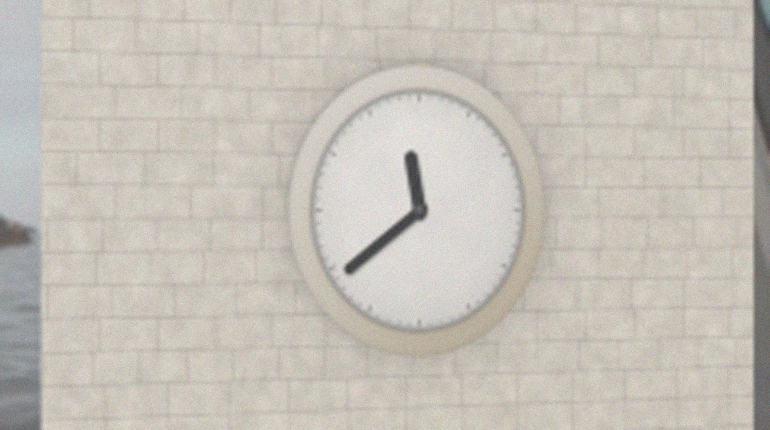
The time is 11,39
